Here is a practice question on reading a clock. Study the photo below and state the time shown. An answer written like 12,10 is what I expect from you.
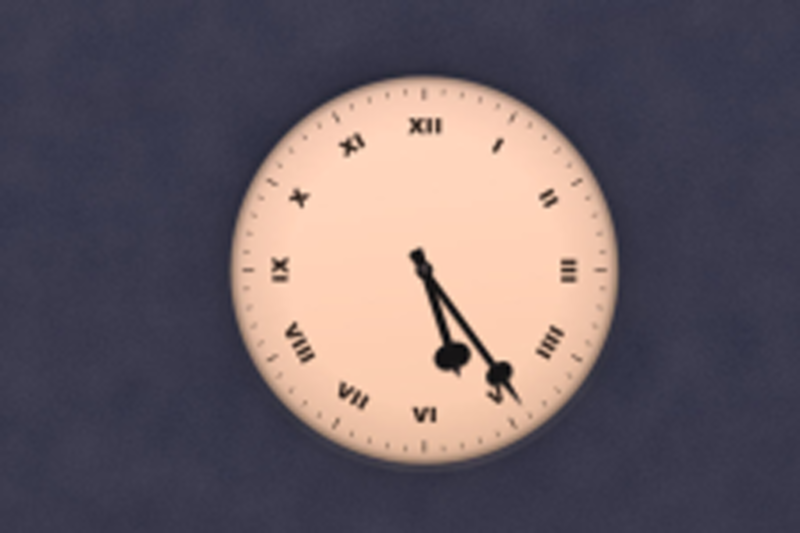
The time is 5,24
